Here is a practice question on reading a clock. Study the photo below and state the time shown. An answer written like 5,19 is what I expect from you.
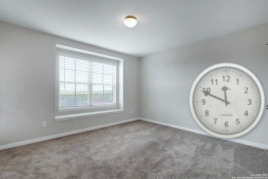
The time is 11,49
